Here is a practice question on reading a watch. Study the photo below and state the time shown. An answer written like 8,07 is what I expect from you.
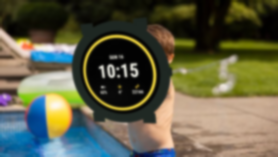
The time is 10,15
